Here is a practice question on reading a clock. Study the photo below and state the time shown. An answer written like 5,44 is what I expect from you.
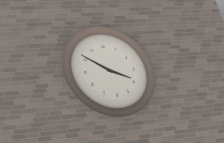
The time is 3,51
